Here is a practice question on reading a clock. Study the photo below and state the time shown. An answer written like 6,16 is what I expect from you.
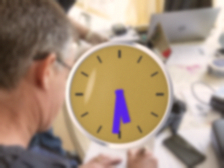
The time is 5,31
